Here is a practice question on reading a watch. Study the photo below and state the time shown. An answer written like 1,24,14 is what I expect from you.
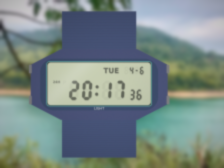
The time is 20,17,36
